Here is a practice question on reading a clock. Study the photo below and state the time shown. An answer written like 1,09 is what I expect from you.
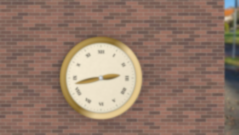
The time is 2,43
